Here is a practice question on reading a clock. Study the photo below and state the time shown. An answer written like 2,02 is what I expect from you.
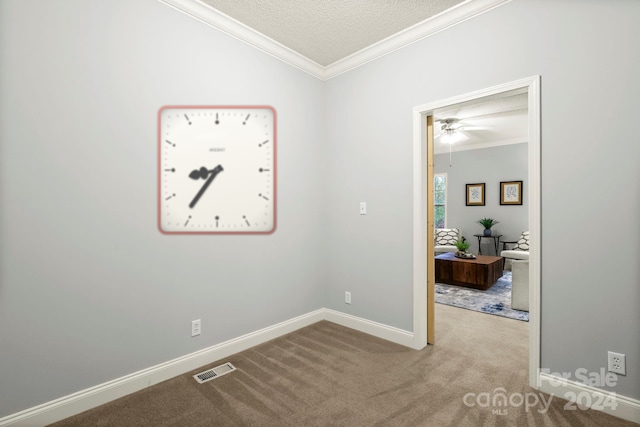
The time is 8,36
